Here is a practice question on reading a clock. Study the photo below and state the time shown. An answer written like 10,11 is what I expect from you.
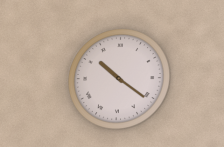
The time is 10,21
